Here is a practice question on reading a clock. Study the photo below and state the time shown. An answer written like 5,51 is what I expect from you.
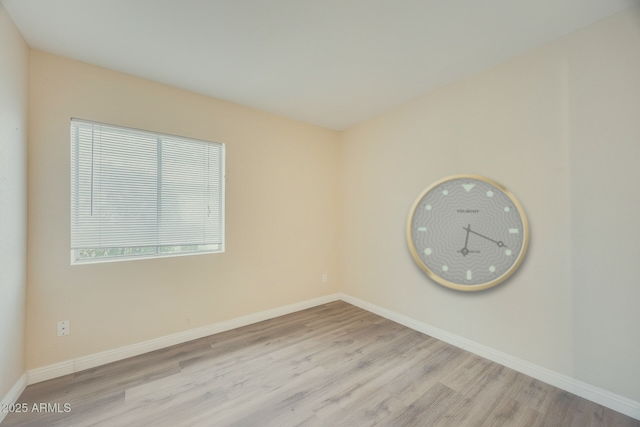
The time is 6,19
